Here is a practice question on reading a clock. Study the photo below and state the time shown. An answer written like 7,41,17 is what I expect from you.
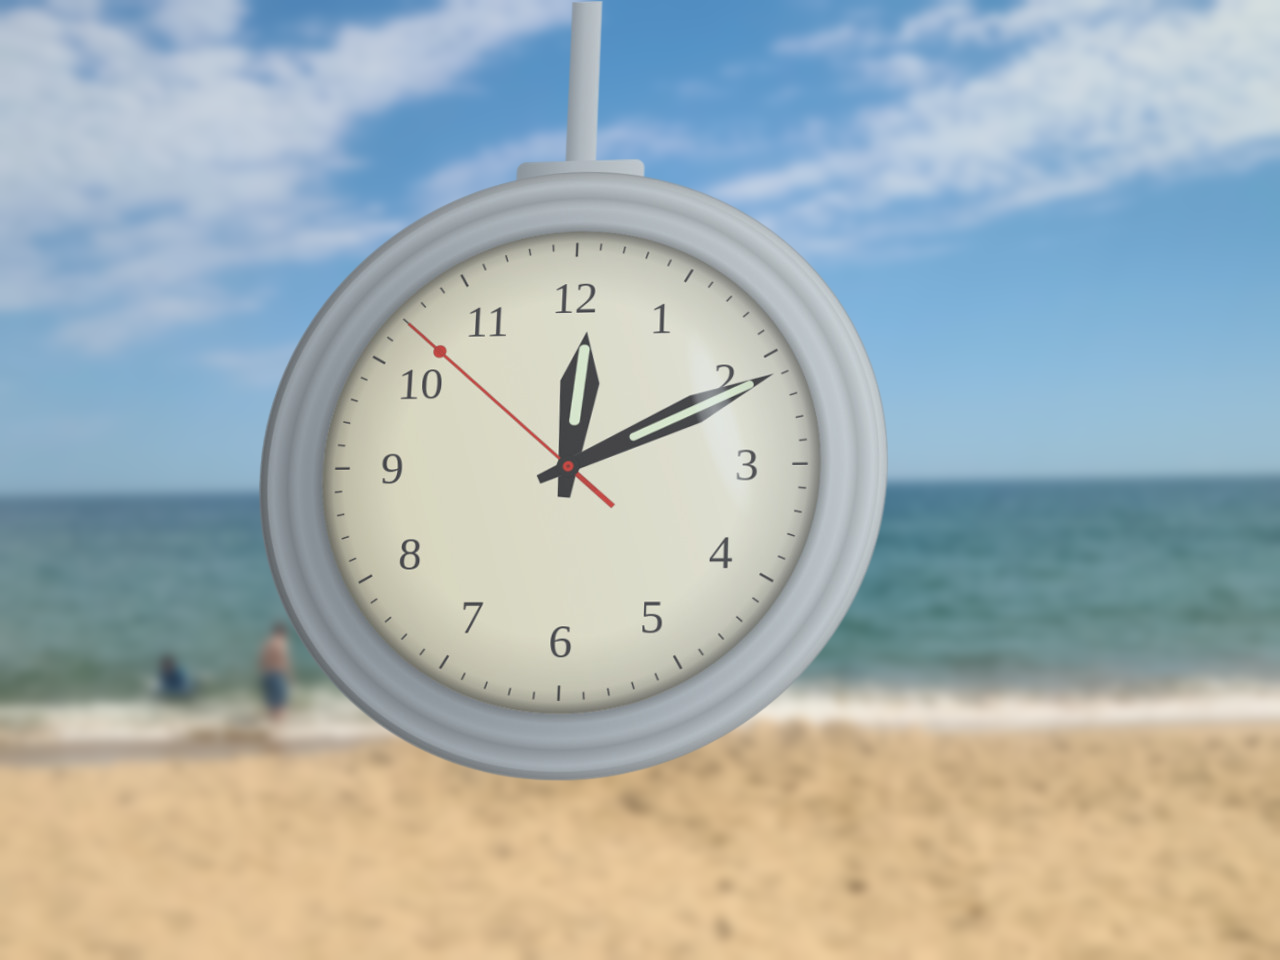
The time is 12,10,52
